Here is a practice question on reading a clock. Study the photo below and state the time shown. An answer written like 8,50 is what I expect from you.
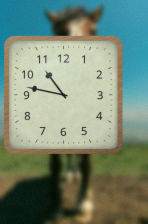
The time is 10,47
